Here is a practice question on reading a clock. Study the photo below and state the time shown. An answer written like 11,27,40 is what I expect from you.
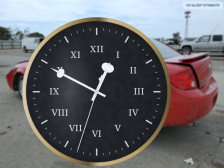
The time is 12,49,33
